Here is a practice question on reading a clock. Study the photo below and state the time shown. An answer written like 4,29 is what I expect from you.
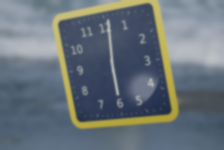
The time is 6,01
